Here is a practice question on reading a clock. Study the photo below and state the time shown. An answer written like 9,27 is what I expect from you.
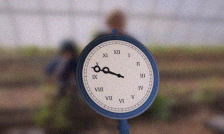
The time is 9,48
